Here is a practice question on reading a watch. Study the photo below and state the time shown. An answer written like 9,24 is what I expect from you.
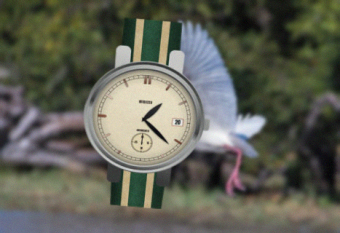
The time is 1,22
